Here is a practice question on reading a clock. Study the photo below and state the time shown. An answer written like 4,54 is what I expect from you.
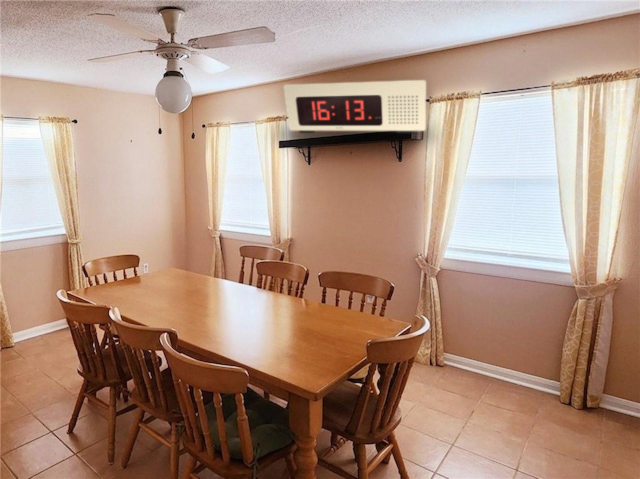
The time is 16,13
